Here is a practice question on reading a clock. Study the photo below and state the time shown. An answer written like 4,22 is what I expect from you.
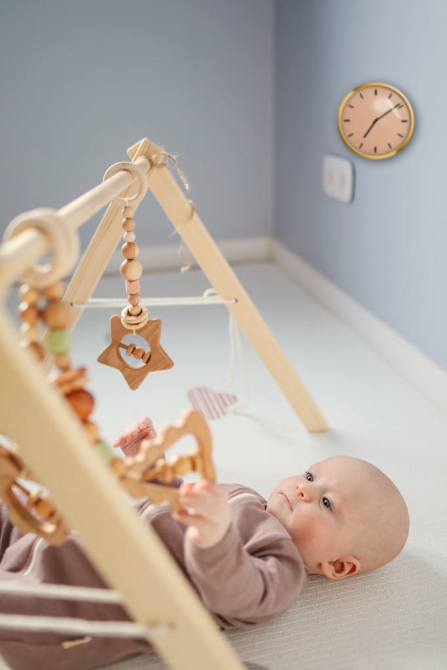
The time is 7,09
